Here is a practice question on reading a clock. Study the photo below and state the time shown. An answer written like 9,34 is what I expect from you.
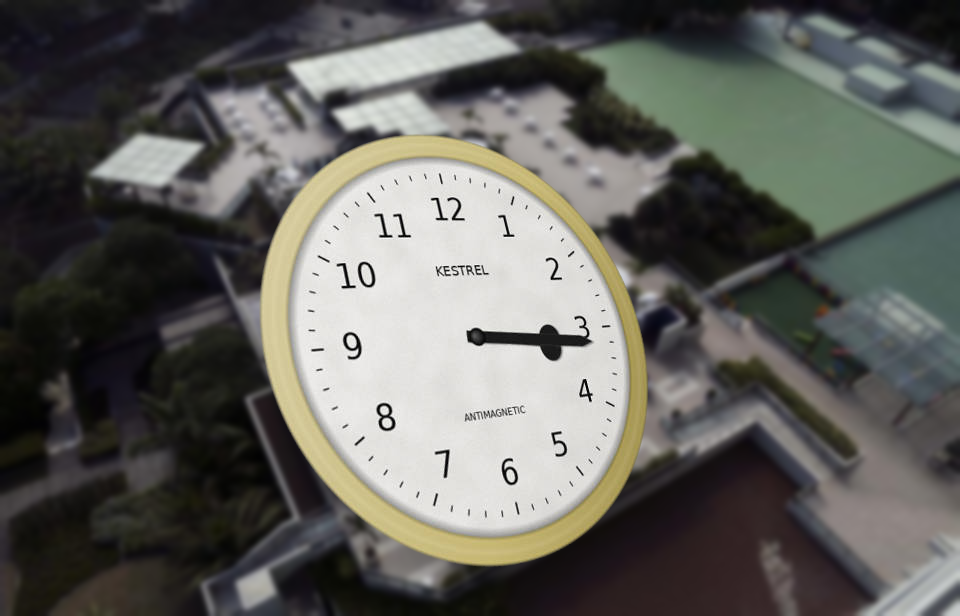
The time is 3,16
